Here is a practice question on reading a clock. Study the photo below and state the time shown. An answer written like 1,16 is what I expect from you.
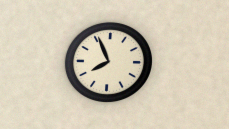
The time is 7,56
